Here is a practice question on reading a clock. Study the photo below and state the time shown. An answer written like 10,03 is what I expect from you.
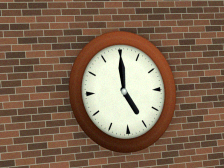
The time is 5,00
